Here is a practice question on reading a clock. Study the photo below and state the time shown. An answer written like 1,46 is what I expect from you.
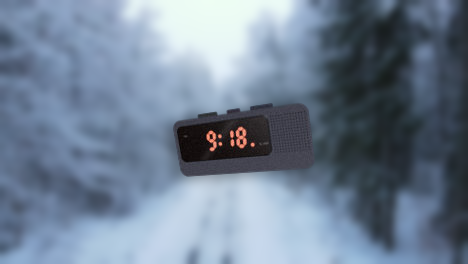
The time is 9,18
